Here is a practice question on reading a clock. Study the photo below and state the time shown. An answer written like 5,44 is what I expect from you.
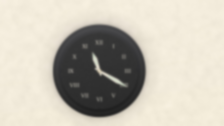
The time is 11,20
